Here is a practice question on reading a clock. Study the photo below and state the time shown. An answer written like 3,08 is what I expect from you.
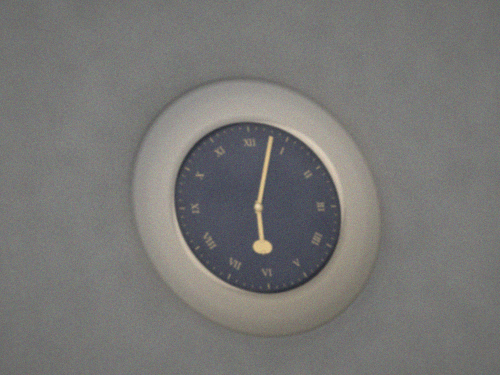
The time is 6,03
